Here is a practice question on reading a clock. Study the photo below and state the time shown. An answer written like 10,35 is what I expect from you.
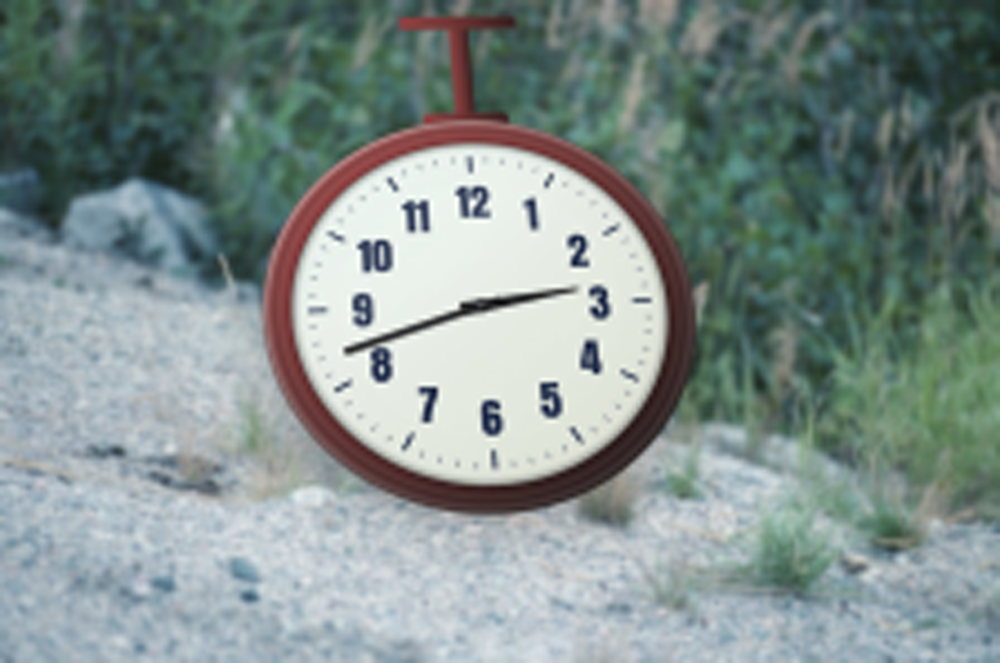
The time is 2,42
